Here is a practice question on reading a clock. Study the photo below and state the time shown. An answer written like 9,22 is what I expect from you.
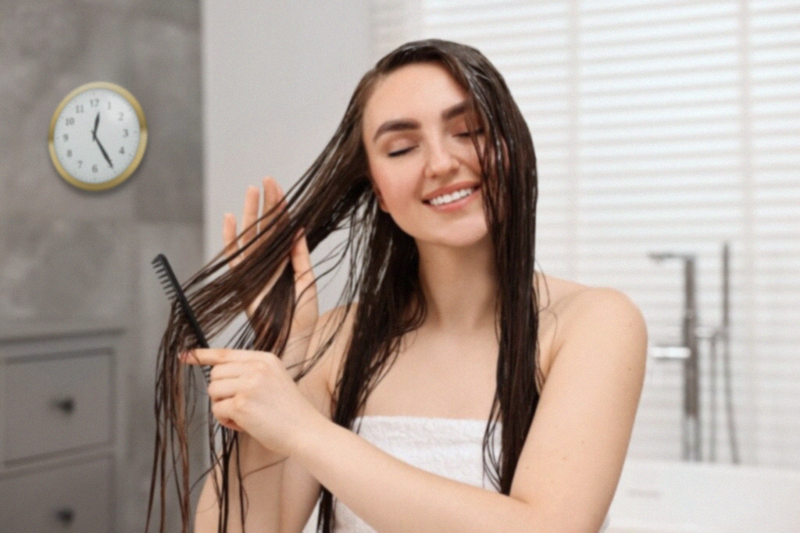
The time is 12,25
